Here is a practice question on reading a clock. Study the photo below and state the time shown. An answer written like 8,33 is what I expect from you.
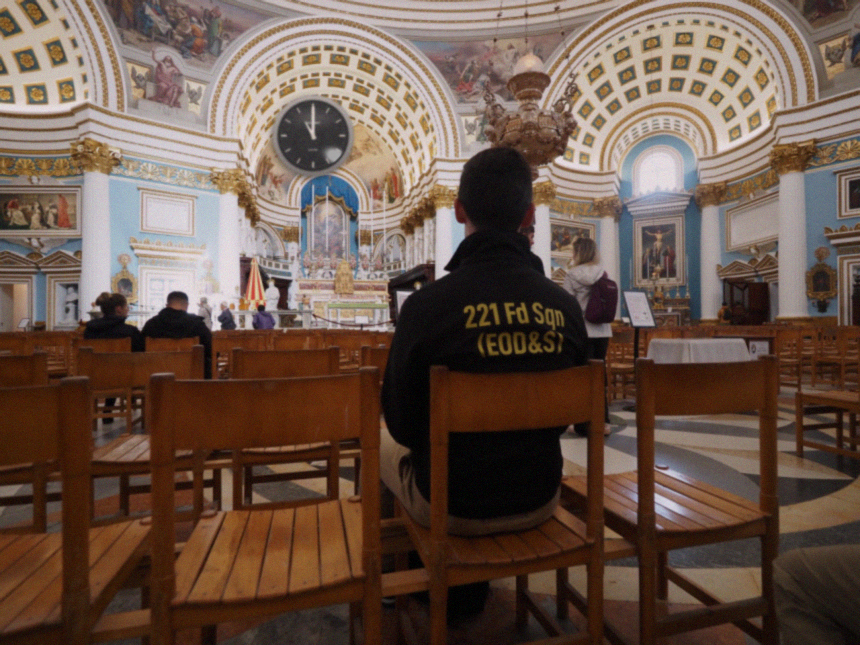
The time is 11,00
